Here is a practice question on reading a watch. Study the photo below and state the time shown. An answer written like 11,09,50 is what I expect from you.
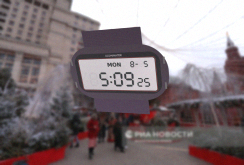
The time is 5,09,25
